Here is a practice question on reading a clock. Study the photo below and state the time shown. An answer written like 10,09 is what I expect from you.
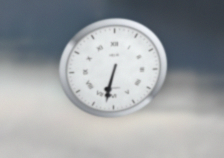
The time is 6,32
